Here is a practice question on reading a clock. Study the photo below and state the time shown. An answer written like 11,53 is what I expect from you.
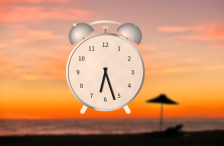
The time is 6,27
